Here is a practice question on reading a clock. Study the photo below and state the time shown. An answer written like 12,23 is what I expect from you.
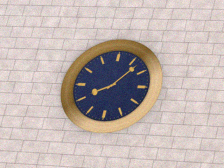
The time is 8,07
